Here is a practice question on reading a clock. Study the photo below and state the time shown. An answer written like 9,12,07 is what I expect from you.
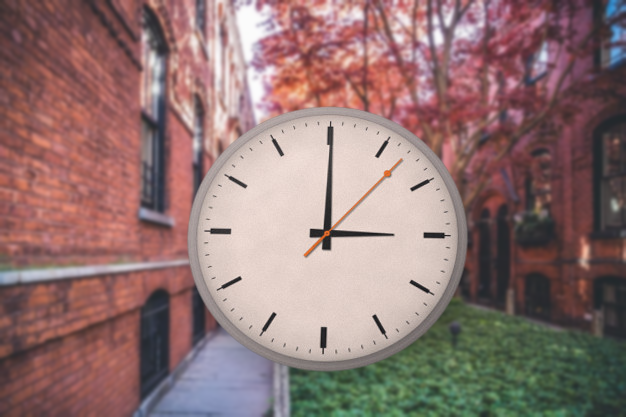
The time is 3,00,07
